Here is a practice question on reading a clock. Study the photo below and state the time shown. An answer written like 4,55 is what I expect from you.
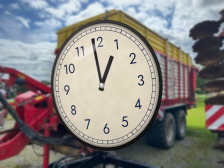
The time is 12,59
